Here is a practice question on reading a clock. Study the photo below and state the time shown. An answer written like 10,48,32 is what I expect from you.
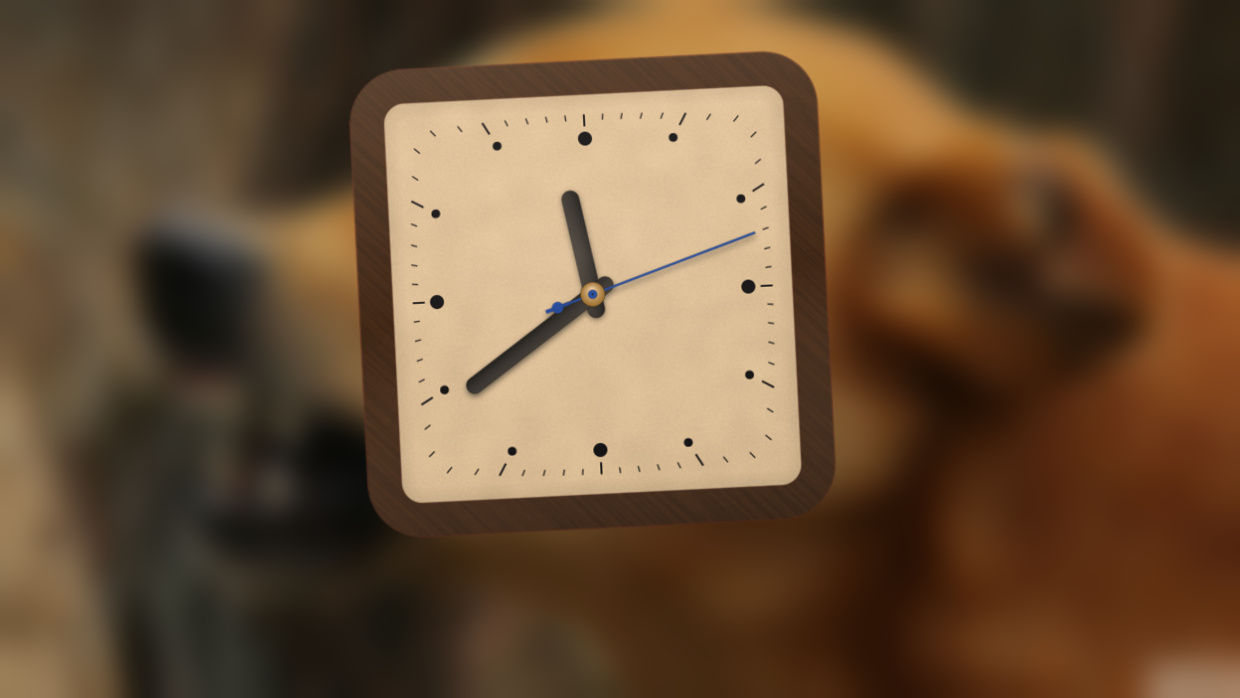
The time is 11,39,12
